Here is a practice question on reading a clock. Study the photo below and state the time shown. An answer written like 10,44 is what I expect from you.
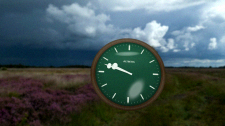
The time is 9,48
